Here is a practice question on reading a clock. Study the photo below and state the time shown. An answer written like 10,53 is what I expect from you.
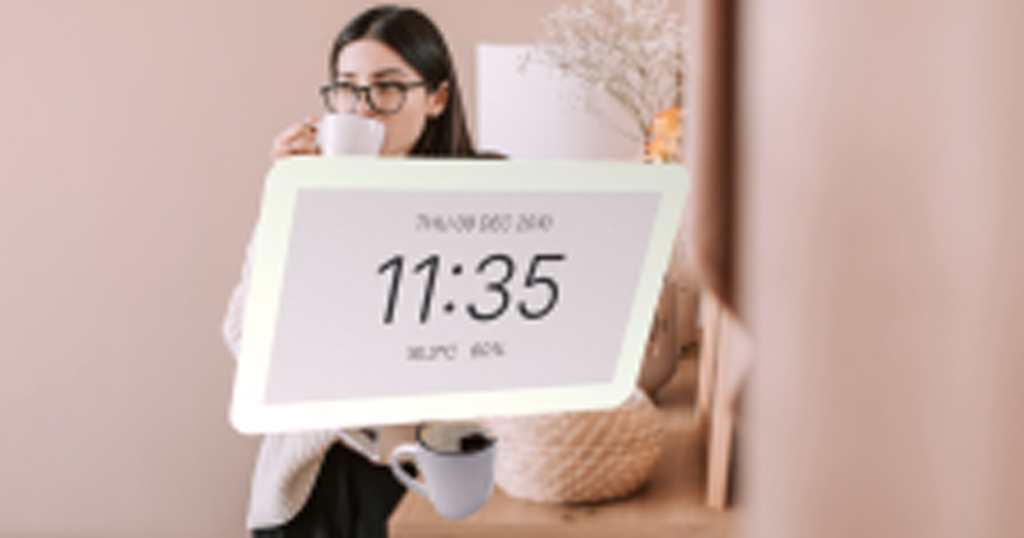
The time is 11,35
